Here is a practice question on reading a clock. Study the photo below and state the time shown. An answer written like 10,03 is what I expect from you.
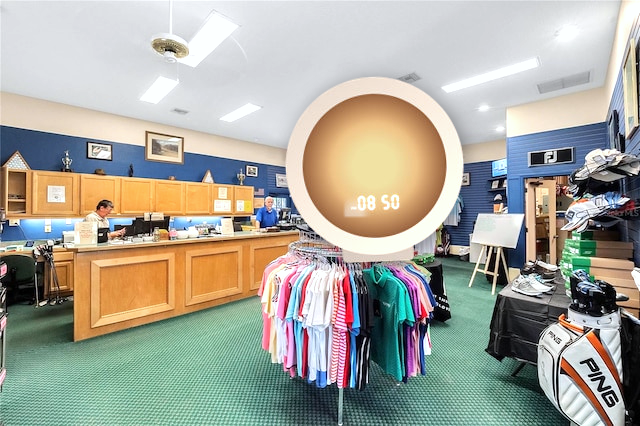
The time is 8,50
